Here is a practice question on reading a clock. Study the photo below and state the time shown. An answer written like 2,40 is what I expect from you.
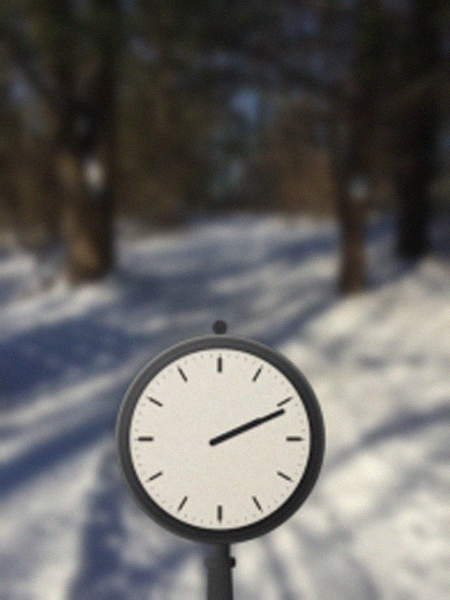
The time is 2,11
